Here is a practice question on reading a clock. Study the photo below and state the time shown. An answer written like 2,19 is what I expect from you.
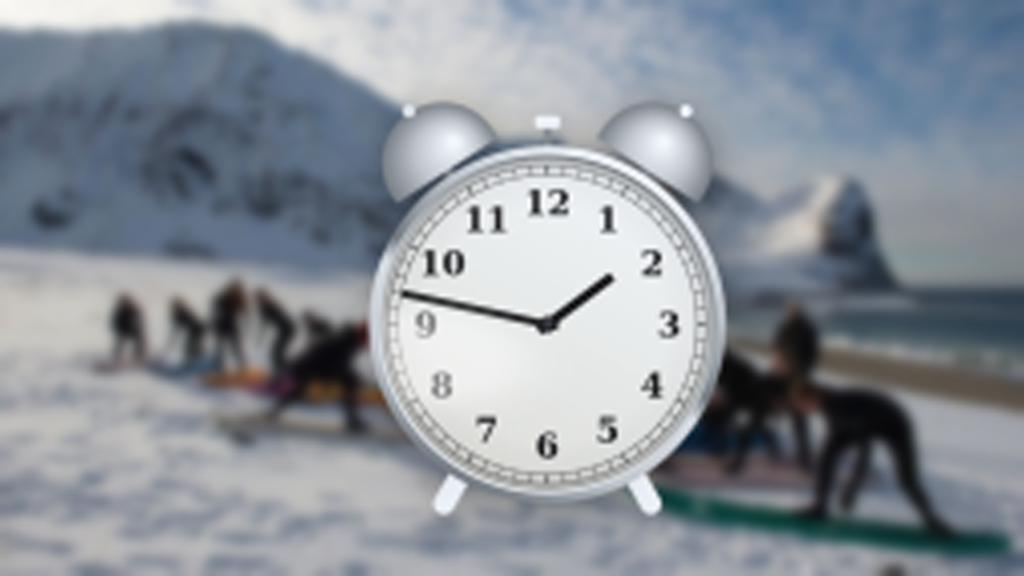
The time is 1,47
